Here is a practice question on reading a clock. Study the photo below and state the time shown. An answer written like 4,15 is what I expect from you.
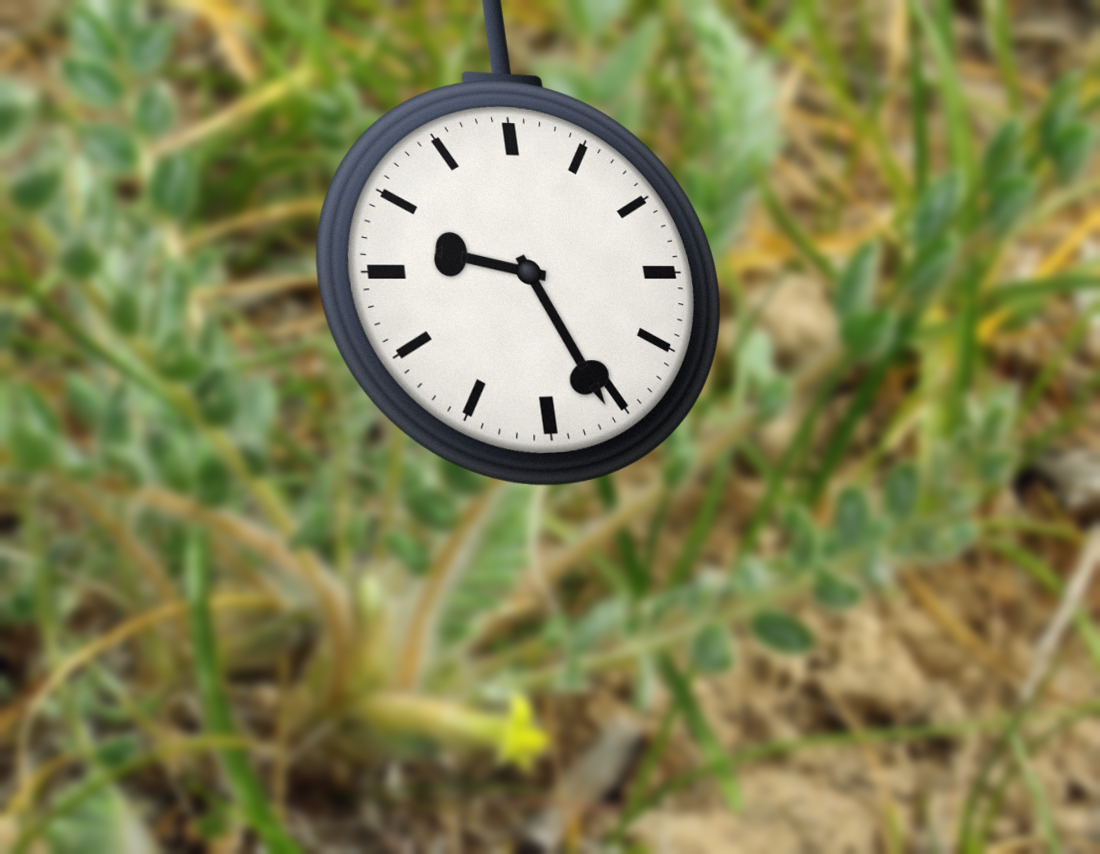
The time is 9,26
